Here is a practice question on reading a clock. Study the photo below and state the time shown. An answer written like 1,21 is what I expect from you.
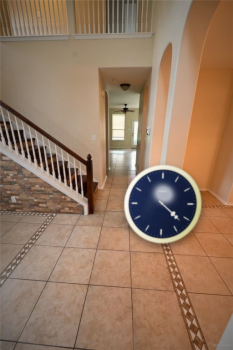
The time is 4,22
